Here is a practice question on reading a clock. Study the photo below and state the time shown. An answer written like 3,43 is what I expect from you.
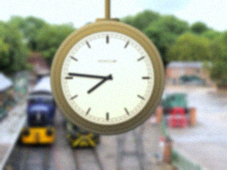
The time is 7,46
